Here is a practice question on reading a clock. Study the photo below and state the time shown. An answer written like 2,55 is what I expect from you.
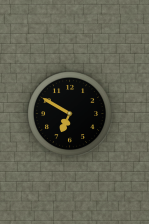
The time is 6,50
